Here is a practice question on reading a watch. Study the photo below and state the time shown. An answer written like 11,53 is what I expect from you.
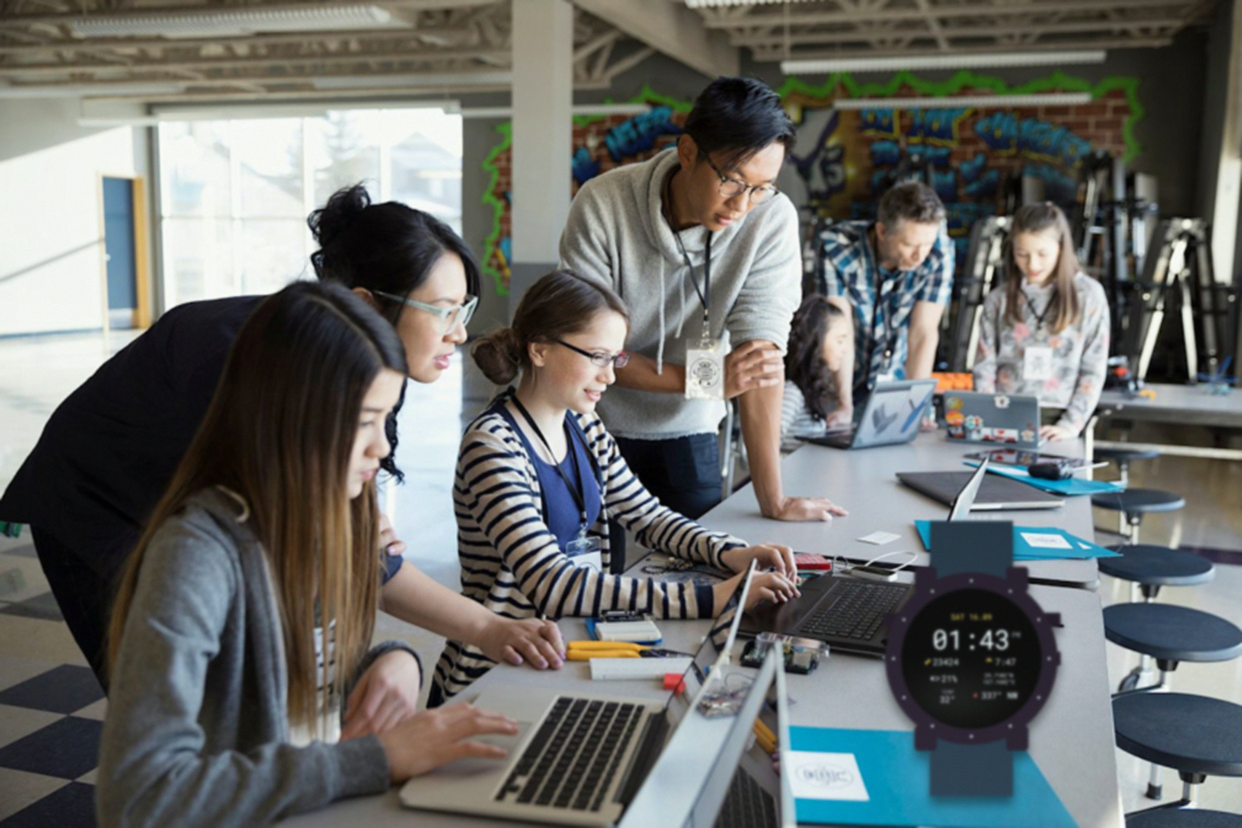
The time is 1,43
